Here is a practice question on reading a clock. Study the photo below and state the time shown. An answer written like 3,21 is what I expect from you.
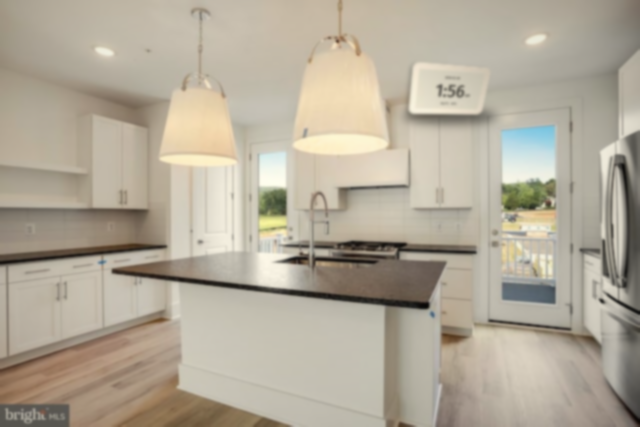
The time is 1,56
